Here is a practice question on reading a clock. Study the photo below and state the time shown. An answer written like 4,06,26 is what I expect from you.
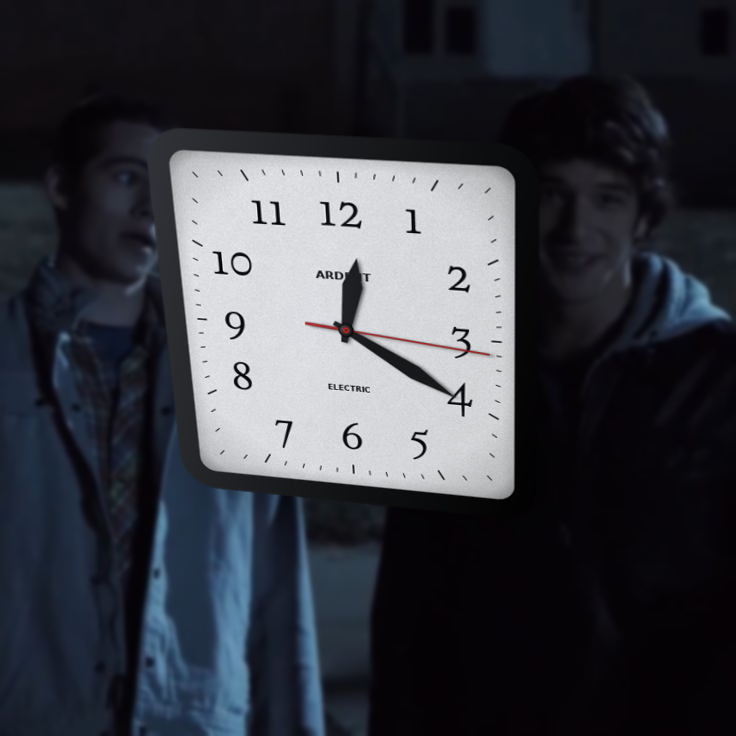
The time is 12,20,16
